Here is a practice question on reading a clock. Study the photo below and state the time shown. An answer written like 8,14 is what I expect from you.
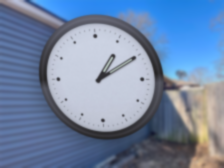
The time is 1,10
